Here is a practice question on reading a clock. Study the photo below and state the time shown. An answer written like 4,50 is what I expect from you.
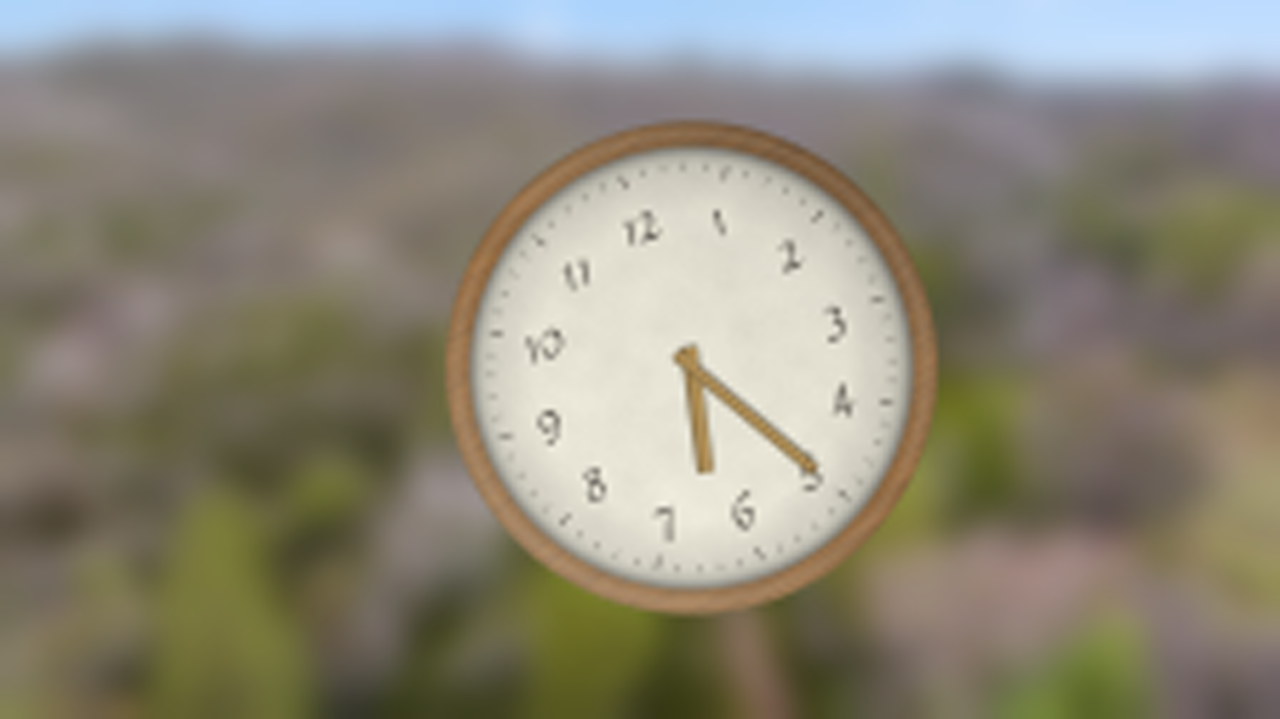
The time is 6,25
